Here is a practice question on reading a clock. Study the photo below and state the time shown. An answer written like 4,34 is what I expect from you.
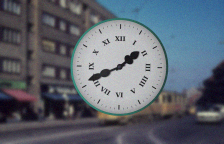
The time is 1,41
